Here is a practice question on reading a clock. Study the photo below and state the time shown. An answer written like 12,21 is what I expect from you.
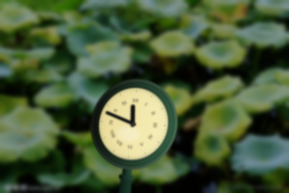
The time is 11,48
